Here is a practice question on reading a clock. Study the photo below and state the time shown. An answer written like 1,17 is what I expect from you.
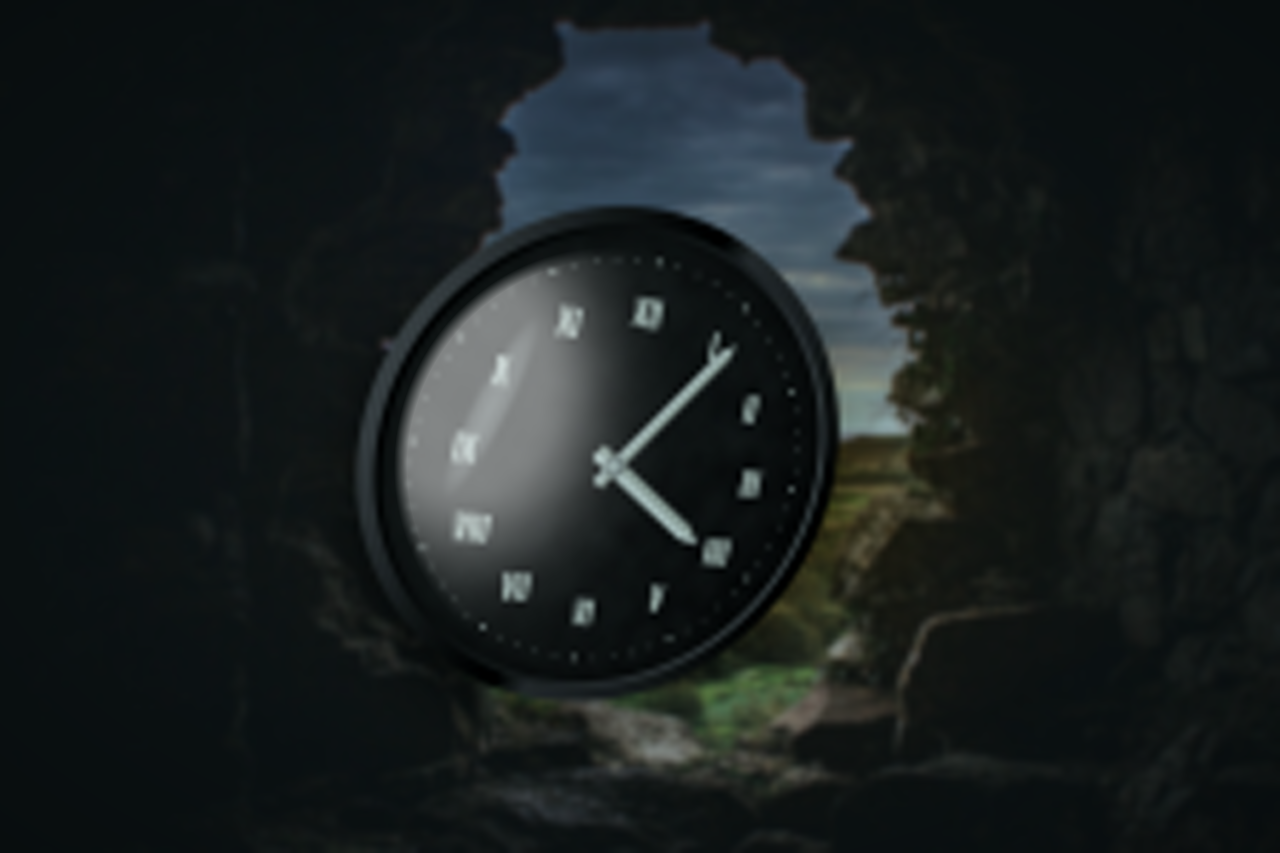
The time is 4,06
